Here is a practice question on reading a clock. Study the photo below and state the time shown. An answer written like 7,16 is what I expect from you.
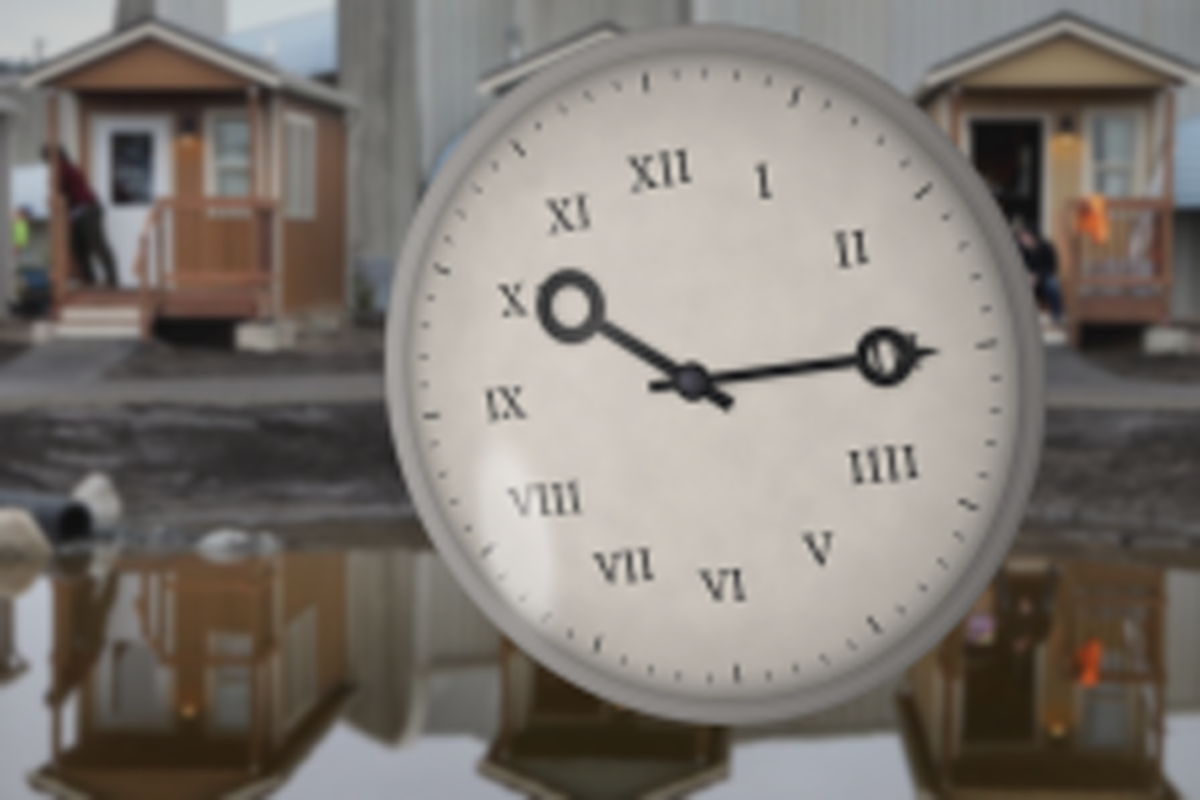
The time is 10,15
